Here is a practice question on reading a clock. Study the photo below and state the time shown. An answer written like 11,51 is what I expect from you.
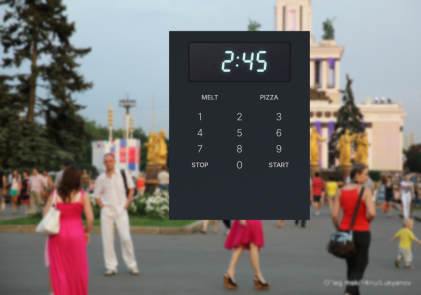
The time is 2,45
